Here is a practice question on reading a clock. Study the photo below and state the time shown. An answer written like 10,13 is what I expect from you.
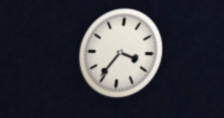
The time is 3,36
